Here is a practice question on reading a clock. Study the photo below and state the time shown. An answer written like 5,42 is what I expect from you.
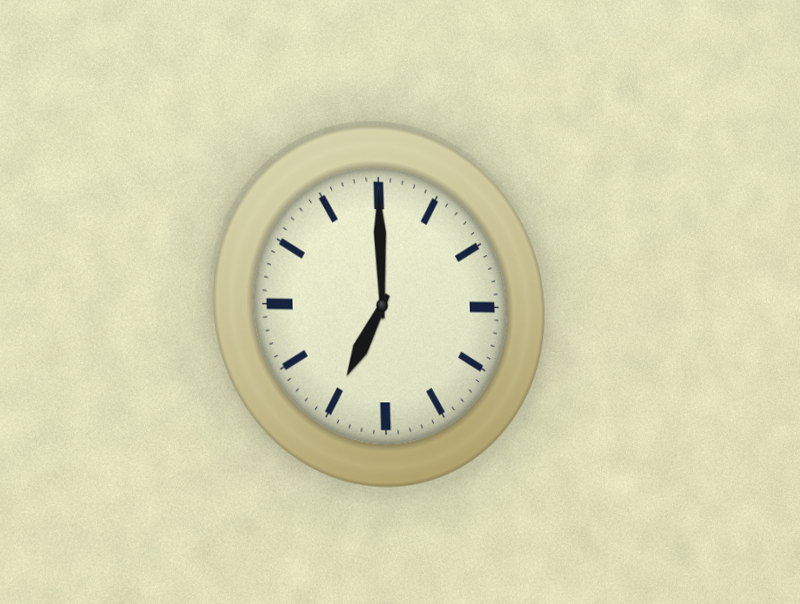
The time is 7,00
